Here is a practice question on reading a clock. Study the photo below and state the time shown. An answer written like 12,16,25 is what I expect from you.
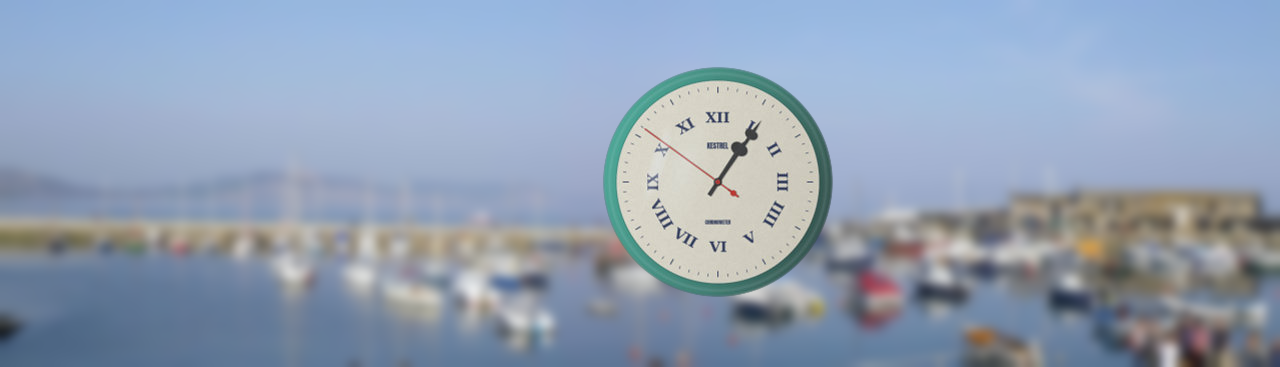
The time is 1,05,51
